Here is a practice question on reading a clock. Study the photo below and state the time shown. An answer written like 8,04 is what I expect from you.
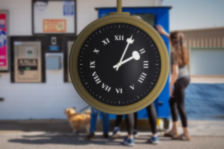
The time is 2,04
